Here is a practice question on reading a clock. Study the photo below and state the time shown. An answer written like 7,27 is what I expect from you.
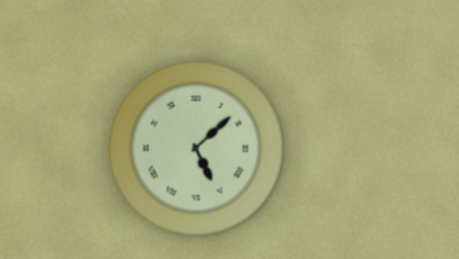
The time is 5,08
